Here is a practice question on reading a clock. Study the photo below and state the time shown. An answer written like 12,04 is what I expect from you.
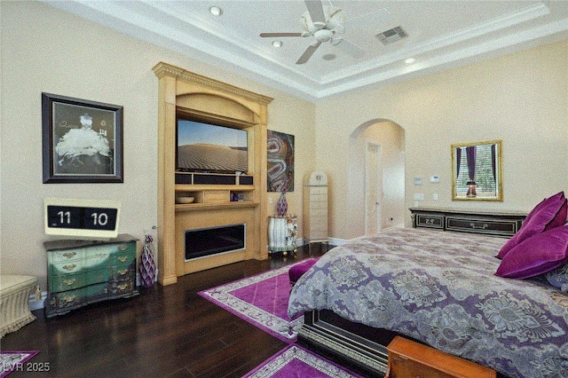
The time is 11,10
